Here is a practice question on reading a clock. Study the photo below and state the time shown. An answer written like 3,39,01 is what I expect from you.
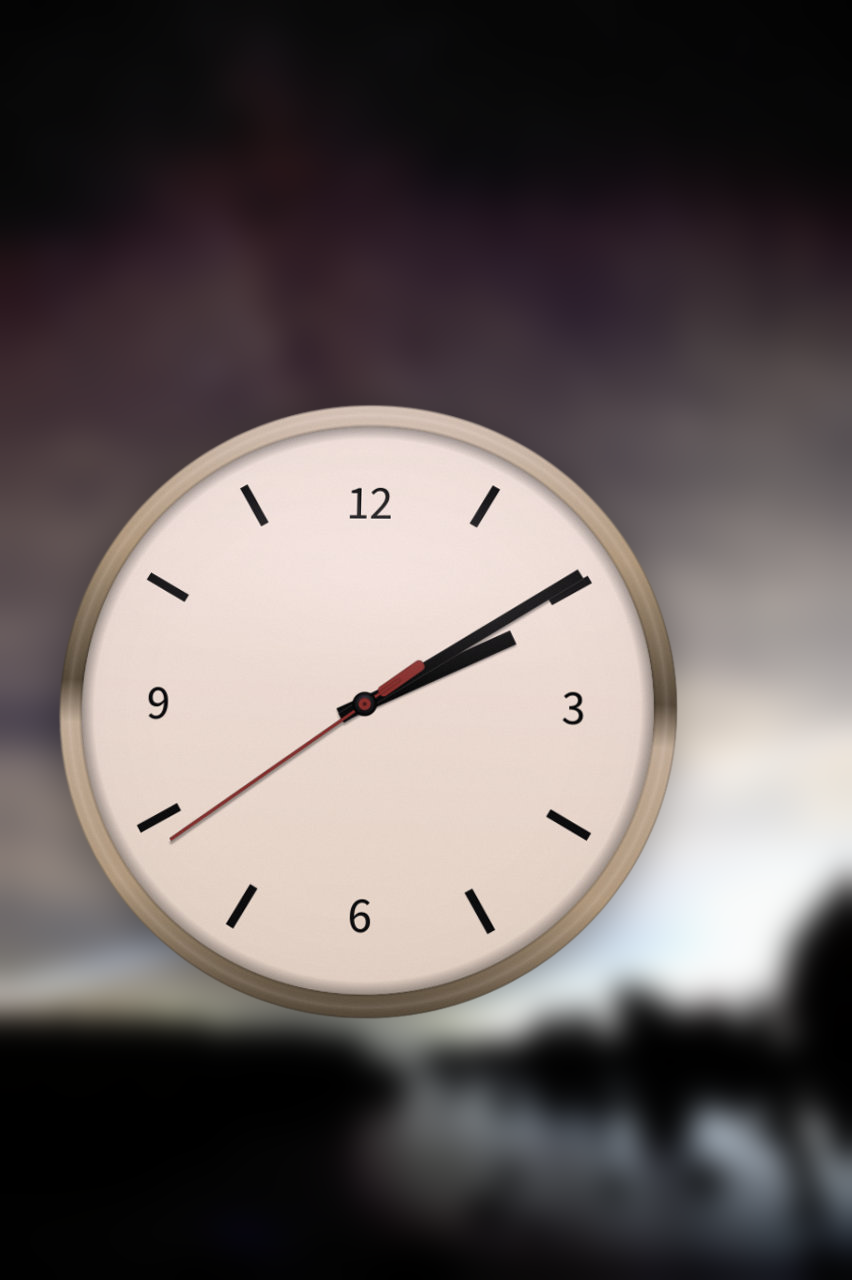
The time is 2,09,39
